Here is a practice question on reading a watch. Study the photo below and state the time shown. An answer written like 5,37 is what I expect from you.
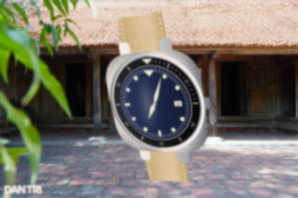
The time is 7,04
